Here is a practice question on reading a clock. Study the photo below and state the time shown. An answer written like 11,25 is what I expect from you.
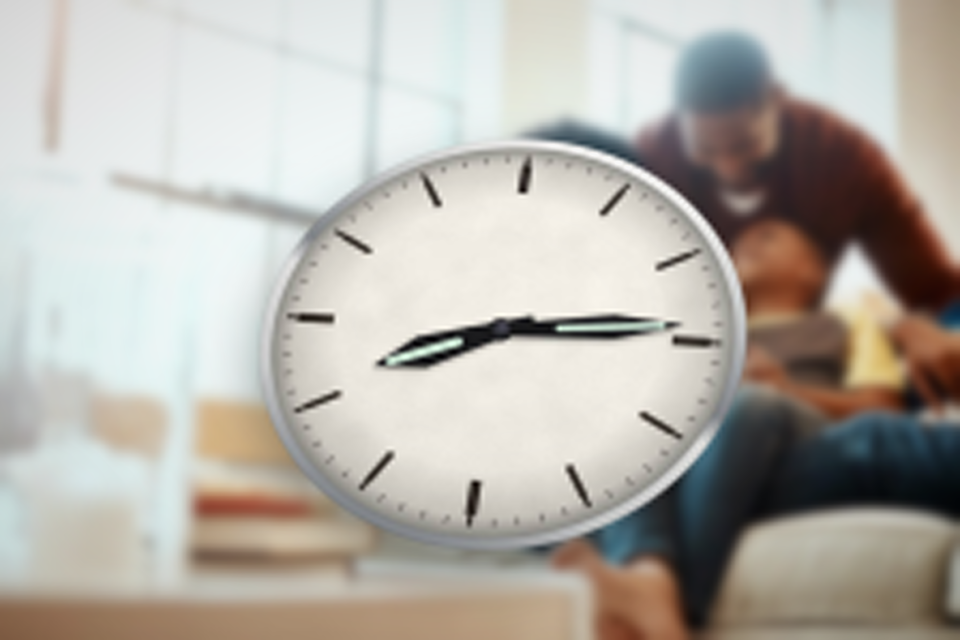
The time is 8,14
